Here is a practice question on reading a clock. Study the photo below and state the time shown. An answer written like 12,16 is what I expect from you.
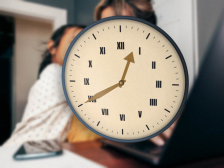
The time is 12,40
